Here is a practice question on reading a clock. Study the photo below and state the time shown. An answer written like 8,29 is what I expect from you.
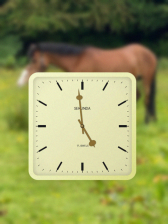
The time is 4,59
